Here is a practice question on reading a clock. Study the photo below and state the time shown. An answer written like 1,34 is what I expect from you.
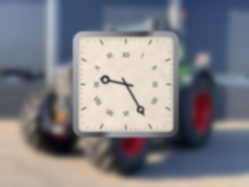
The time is 9,25
